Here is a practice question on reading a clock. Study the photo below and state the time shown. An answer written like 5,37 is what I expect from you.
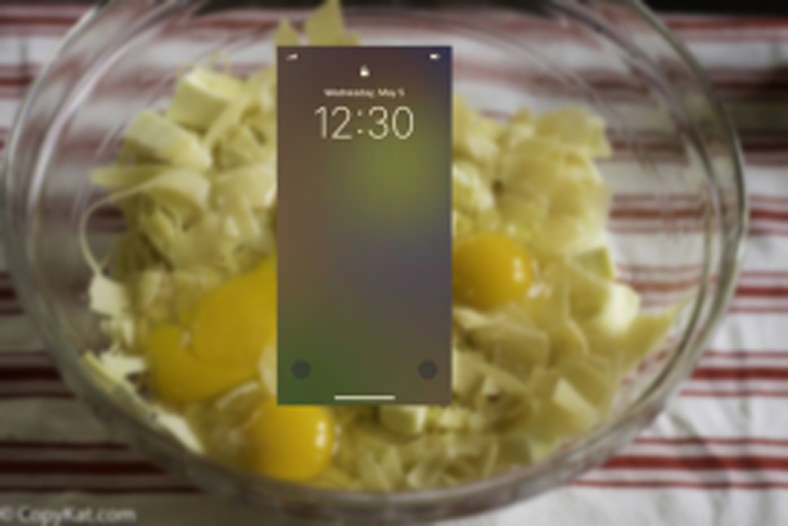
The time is 12,30
